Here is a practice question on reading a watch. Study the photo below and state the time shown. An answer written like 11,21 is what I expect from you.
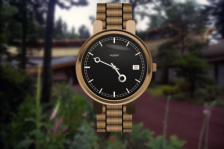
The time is 4,49
